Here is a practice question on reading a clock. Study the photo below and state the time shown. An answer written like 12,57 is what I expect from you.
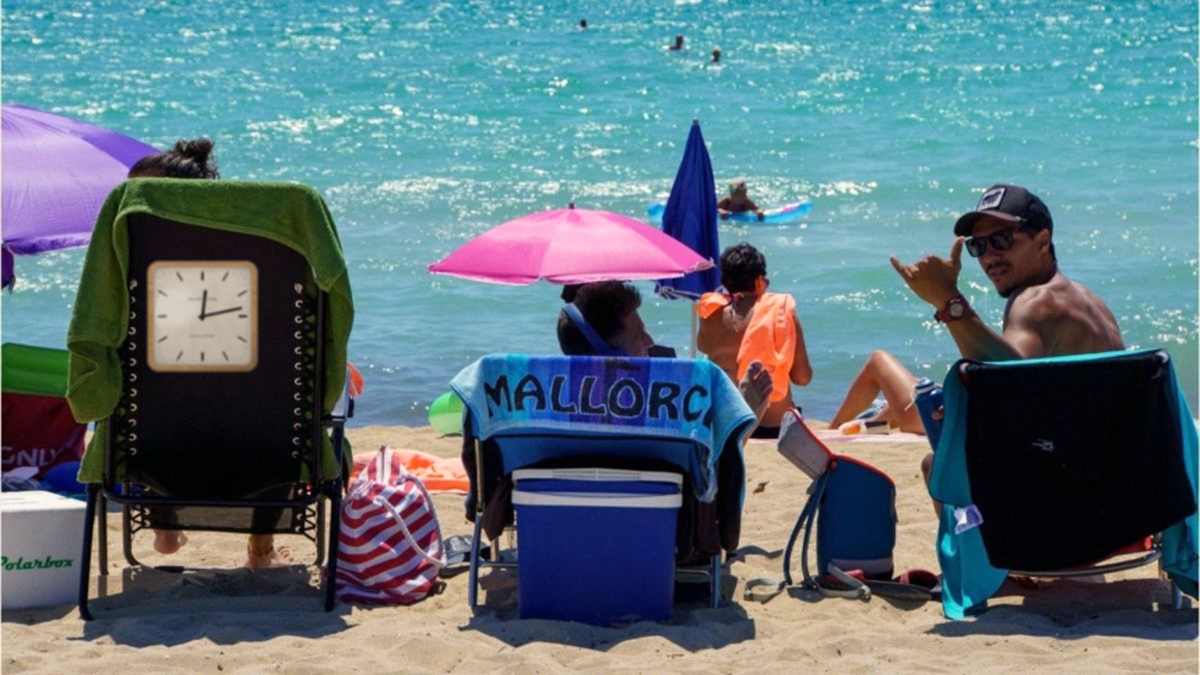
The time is 12,13
